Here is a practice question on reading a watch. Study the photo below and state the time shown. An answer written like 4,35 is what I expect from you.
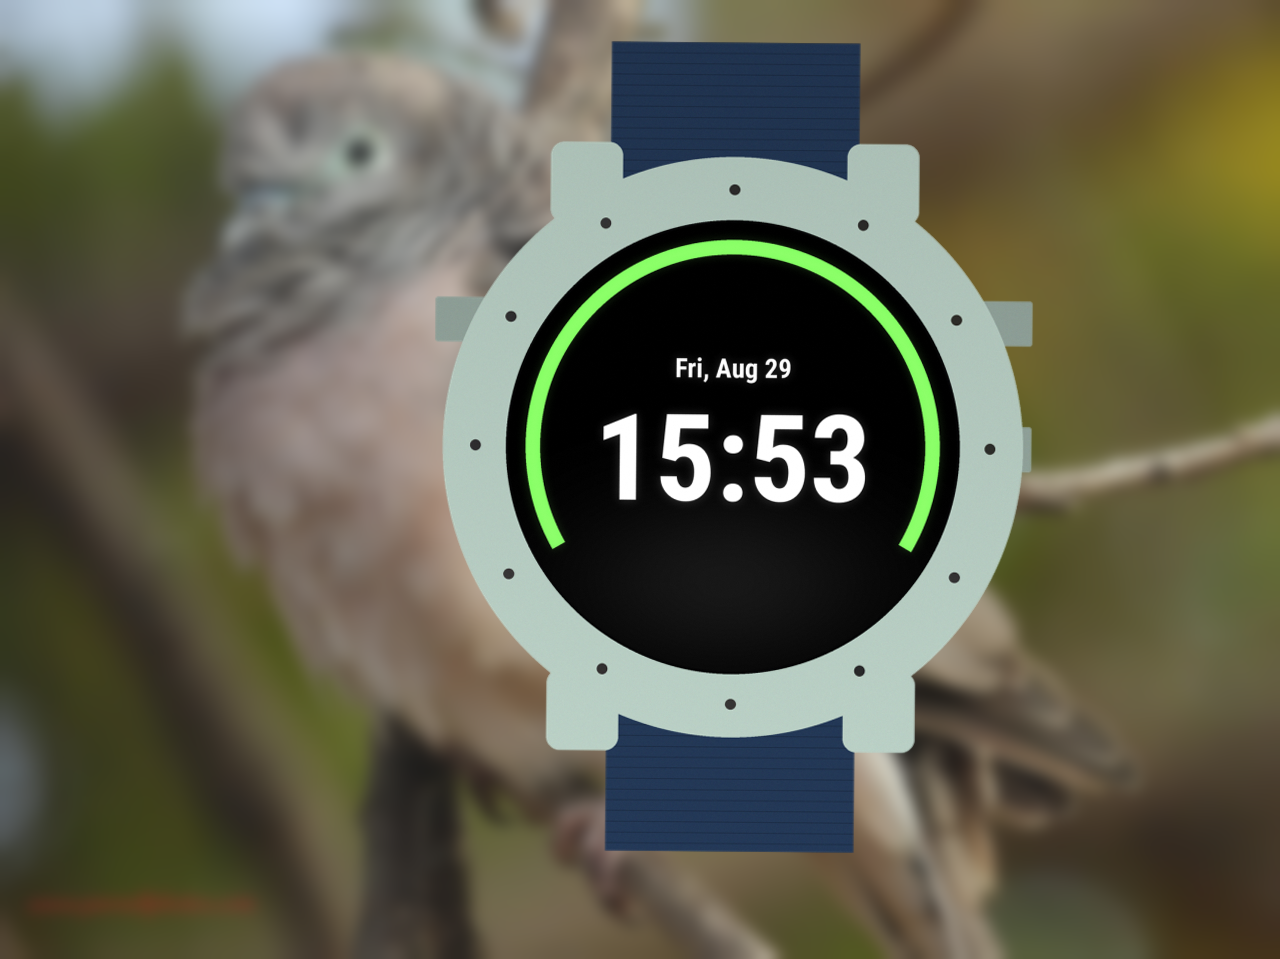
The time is 15,53
